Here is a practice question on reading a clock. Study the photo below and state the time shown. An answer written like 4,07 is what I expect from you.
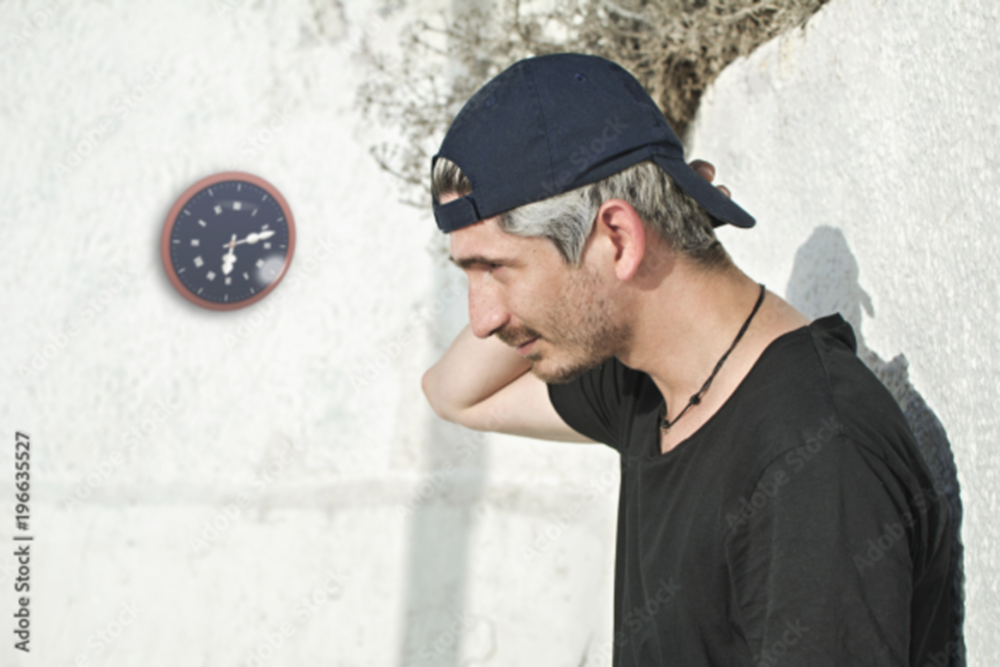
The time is 6,12
